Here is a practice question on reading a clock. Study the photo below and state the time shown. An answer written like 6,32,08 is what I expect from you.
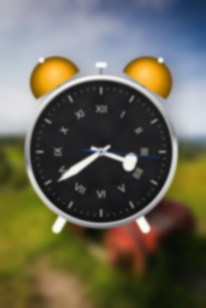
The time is 3,39,16
